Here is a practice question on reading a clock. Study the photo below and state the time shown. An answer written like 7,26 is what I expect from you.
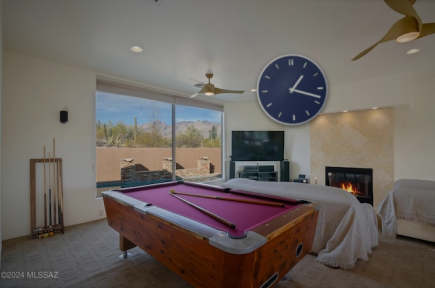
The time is 1,18
